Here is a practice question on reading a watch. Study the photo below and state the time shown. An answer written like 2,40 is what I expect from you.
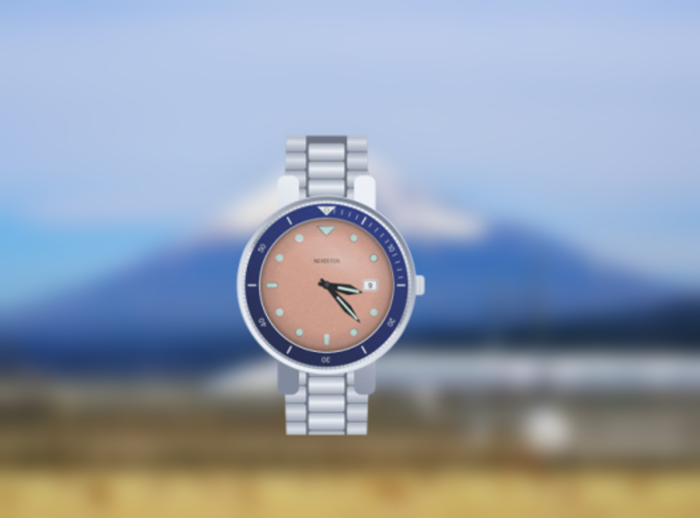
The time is 3,23
